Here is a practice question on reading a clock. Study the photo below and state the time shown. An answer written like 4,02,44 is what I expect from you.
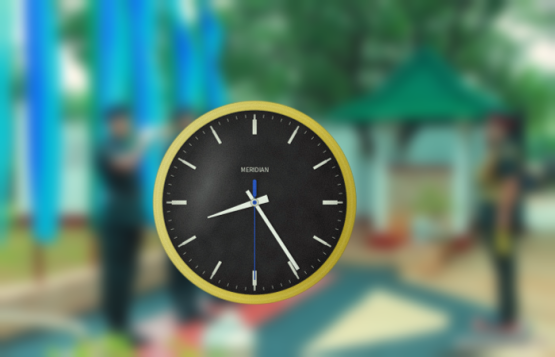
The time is 8,24,30
